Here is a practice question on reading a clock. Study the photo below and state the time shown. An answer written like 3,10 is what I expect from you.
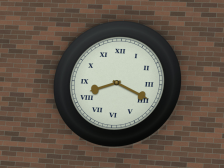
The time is 8,19
